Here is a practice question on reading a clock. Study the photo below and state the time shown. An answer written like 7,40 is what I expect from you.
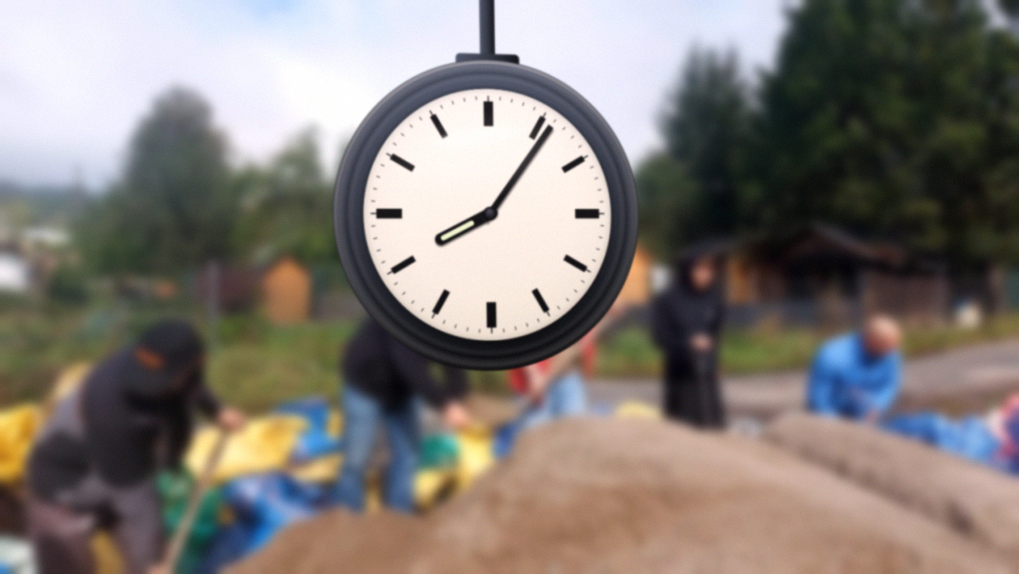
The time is 8,06
